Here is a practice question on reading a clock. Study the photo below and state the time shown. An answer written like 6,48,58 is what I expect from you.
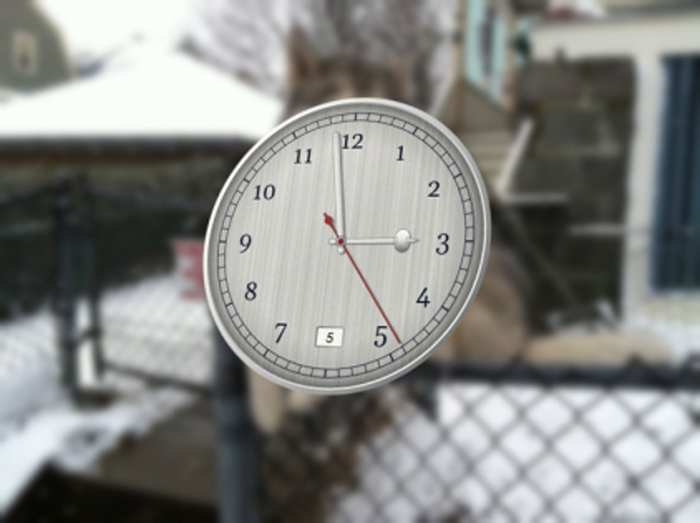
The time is 2,58,24
